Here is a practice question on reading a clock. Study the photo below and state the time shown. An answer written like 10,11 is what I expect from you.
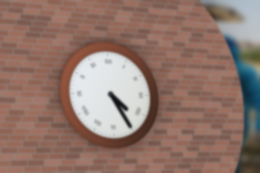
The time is 4,25
